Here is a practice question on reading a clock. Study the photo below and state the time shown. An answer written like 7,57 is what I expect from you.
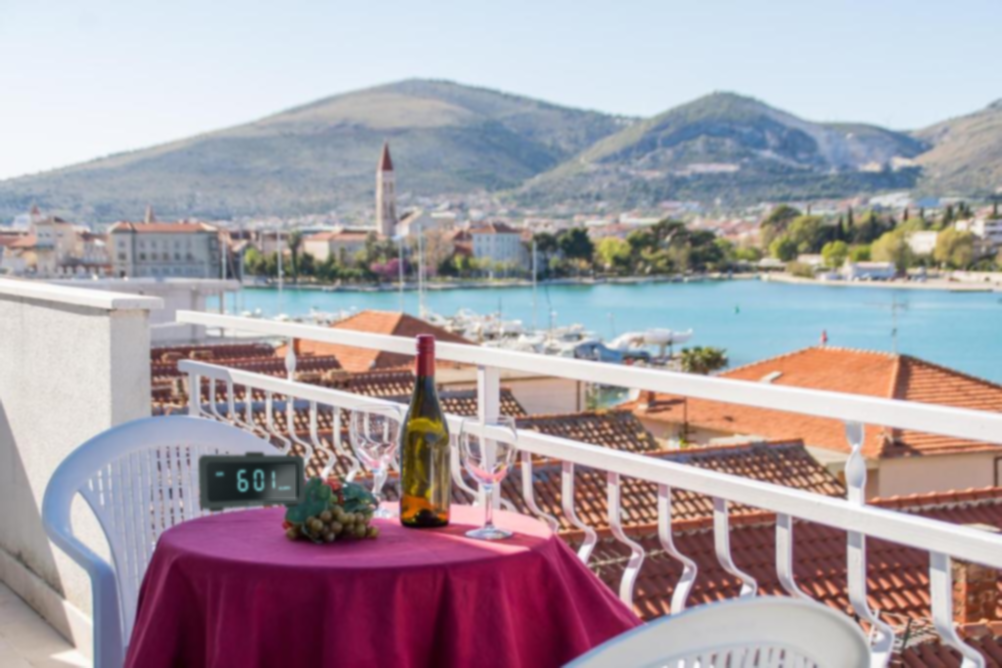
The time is 6,01
